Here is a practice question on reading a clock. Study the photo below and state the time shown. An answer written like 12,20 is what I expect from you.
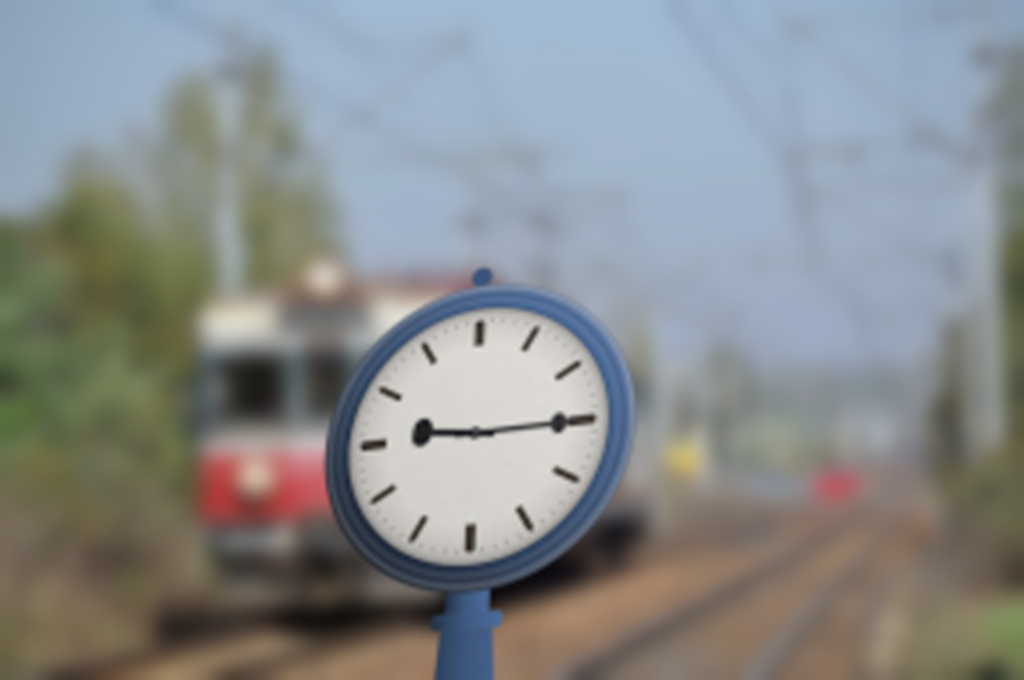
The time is 9,15
